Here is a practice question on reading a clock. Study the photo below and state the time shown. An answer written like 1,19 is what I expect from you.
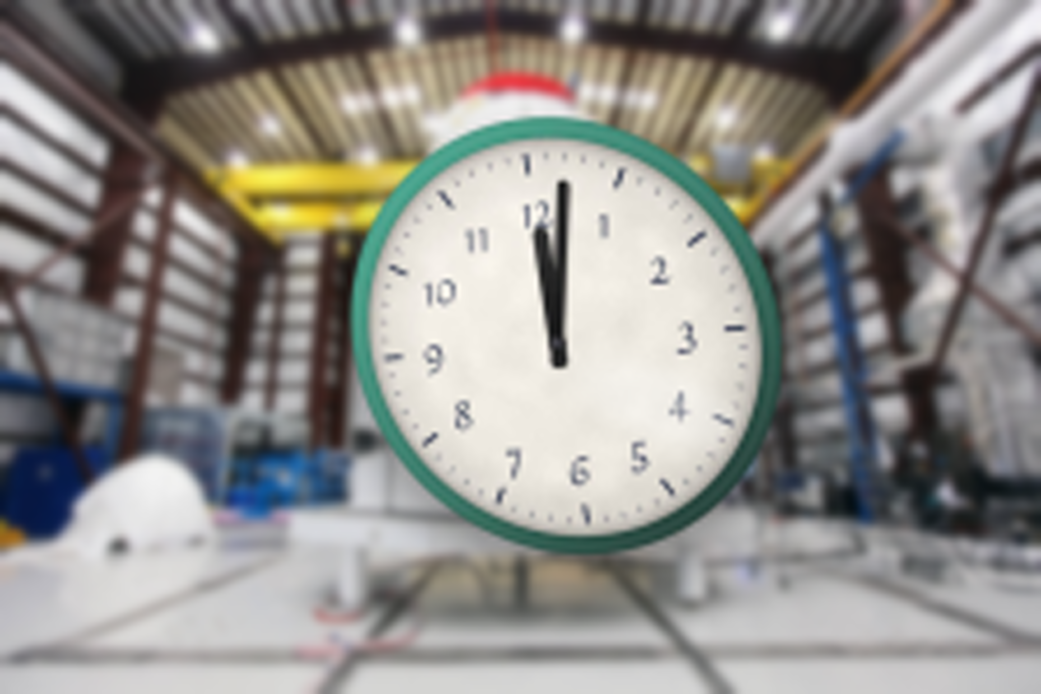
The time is 12,02
